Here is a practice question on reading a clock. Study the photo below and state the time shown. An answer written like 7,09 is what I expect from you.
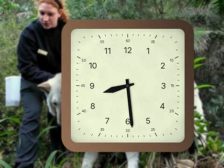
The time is 8,29
